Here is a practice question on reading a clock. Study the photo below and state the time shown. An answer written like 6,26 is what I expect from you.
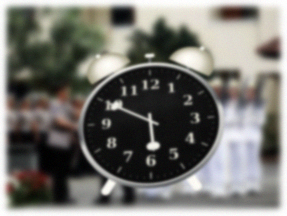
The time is 5,50
